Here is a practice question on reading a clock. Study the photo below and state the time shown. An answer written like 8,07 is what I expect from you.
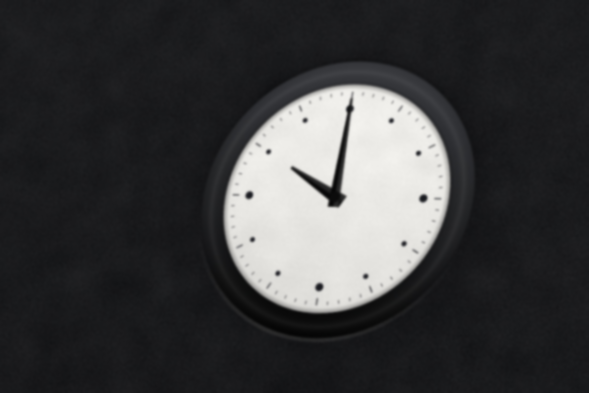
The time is 10,00
